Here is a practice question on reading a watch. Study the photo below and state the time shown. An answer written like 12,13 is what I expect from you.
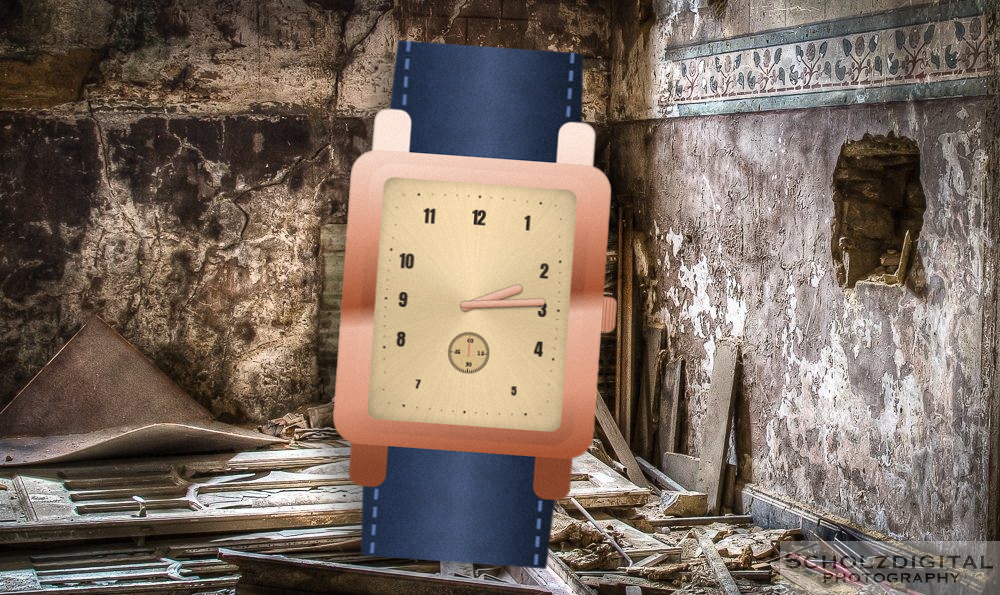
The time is 2,14
